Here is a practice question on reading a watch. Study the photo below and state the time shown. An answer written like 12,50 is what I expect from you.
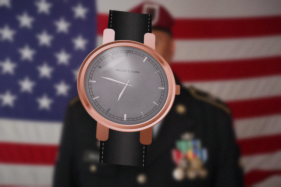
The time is 6,47
